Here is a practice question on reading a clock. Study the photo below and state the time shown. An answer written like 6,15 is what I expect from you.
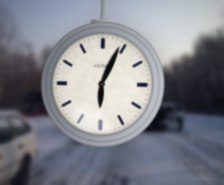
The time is 6,04
